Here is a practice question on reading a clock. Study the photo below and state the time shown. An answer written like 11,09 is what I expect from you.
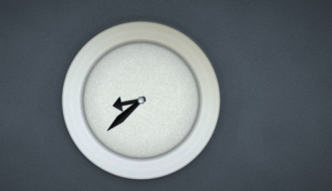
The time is 8,38
